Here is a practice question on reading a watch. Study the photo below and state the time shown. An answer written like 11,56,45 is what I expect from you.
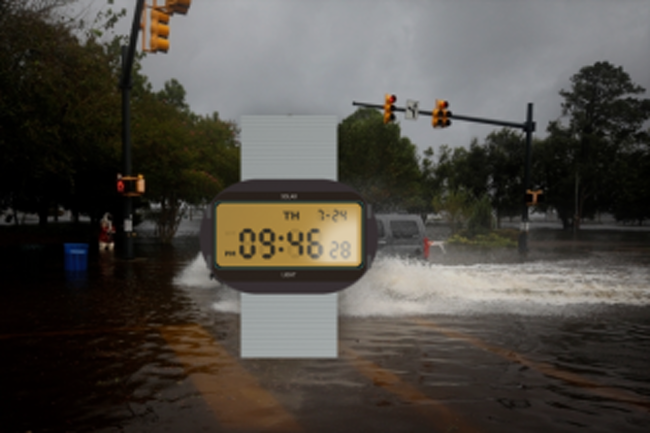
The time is 9,46,28
